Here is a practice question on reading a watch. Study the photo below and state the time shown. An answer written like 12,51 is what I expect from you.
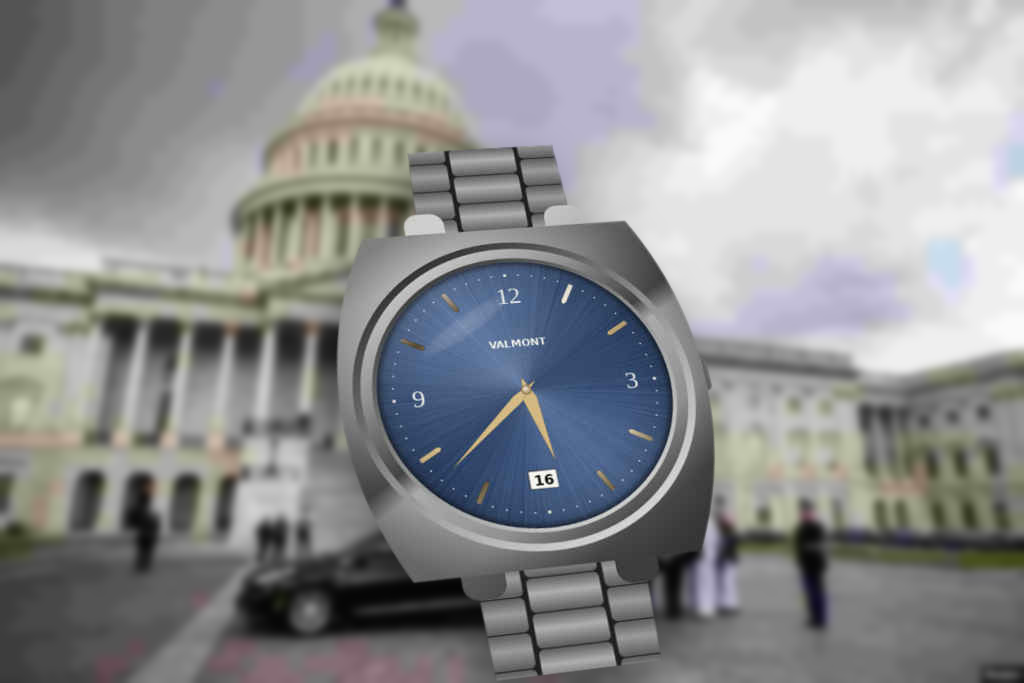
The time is 5,38
